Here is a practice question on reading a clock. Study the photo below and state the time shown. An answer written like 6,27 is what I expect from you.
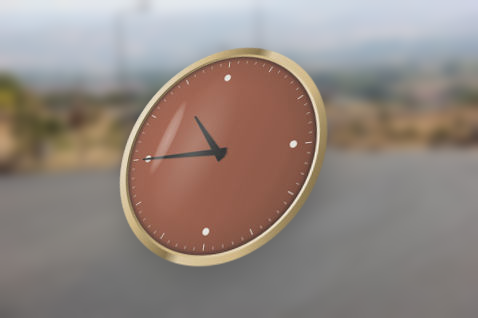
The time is 10,45
